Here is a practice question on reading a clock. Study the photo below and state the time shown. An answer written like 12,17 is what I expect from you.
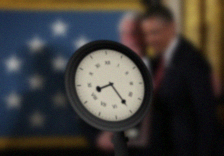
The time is 8,25
